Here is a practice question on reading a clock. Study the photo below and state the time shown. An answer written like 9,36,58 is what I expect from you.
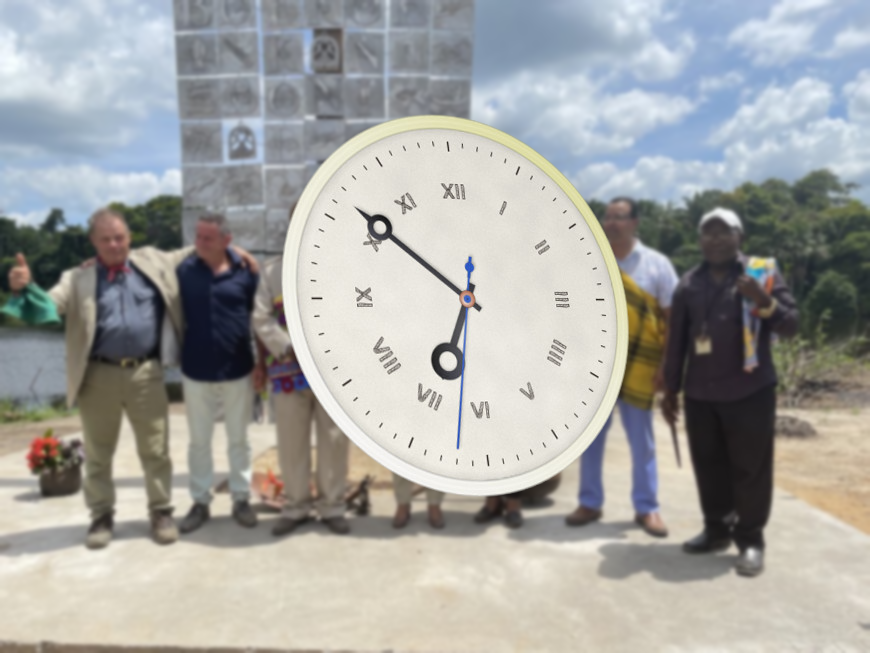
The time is 6,51,32
